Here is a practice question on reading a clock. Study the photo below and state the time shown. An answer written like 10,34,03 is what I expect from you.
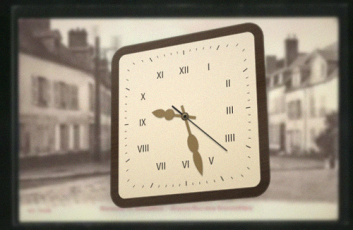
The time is 9,27,22
